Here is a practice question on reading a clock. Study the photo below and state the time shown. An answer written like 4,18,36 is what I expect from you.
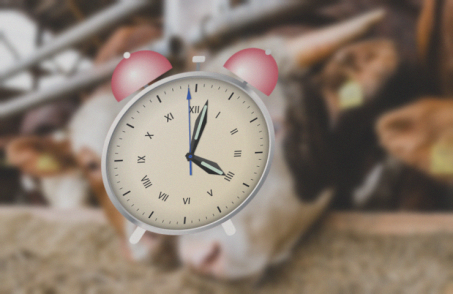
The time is 4,01,59
